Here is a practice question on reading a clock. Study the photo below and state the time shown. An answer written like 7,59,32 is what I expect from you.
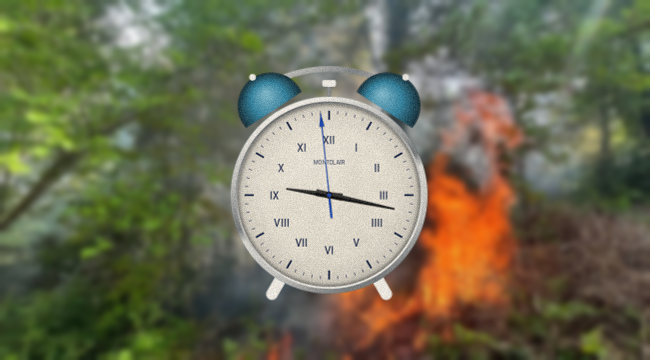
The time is 9,16,59
